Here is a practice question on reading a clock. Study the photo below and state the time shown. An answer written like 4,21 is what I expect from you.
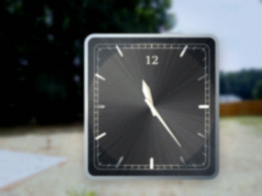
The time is 11,24
